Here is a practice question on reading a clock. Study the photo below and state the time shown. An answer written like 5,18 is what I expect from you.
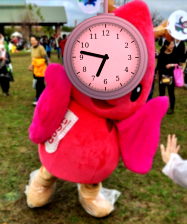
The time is 6,47
